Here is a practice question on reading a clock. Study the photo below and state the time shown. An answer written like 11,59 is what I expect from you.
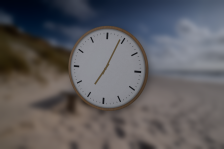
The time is 7,04
